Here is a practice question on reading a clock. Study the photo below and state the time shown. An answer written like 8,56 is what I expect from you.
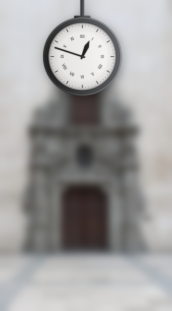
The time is 12,48
